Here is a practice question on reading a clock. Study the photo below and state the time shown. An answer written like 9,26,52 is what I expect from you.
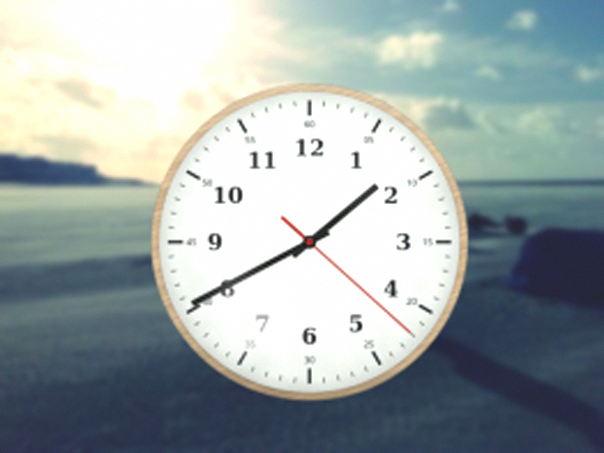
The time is 1,40,22
